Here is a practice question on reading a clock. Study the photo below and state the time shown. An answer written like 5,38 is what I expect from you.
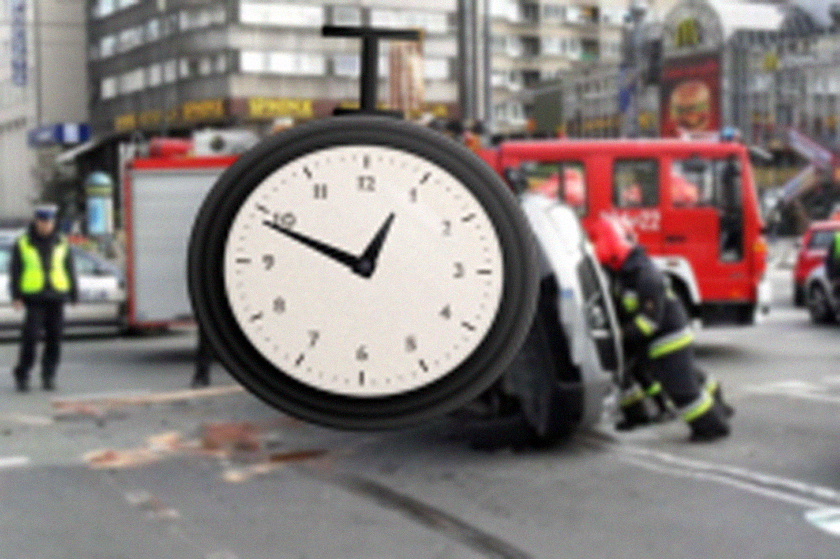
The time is 12,49
